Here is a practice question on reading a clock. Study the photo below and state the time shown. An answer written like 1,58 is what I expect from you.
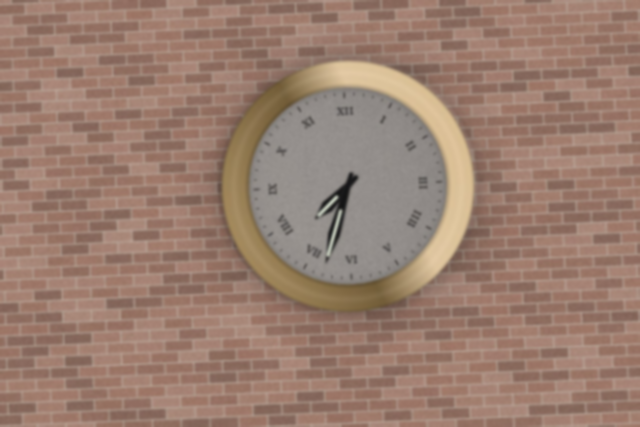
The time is 7,33
